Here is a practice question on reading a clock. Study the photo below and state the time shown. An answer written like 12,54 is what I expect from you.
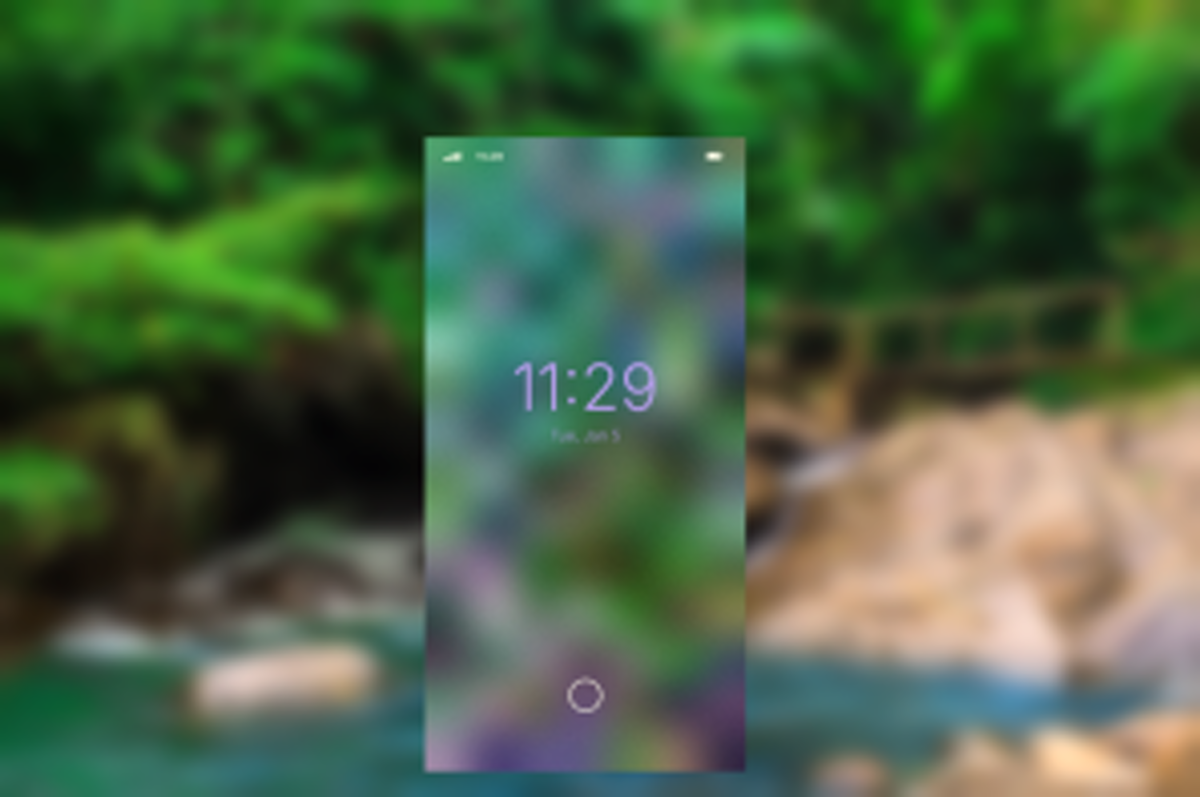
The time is 11,29
